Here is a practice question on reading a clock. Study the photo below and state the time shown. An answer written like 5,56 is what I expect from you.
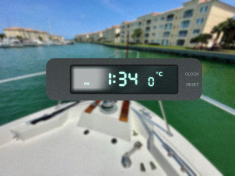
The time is 1,34
